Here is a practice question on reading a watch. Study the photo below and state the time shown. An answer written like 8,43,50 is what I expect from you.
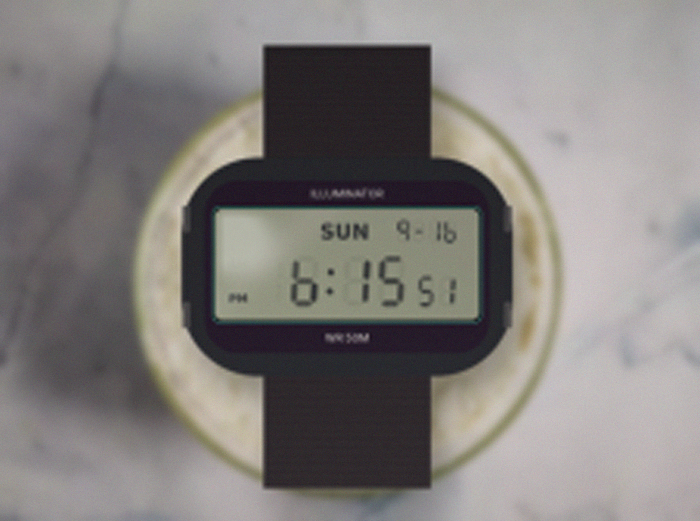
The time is 6,15,51
